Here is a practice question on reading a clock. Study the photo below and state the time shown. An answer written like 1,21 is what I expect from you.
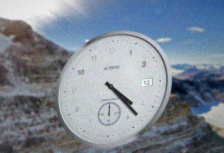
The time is 4,23
